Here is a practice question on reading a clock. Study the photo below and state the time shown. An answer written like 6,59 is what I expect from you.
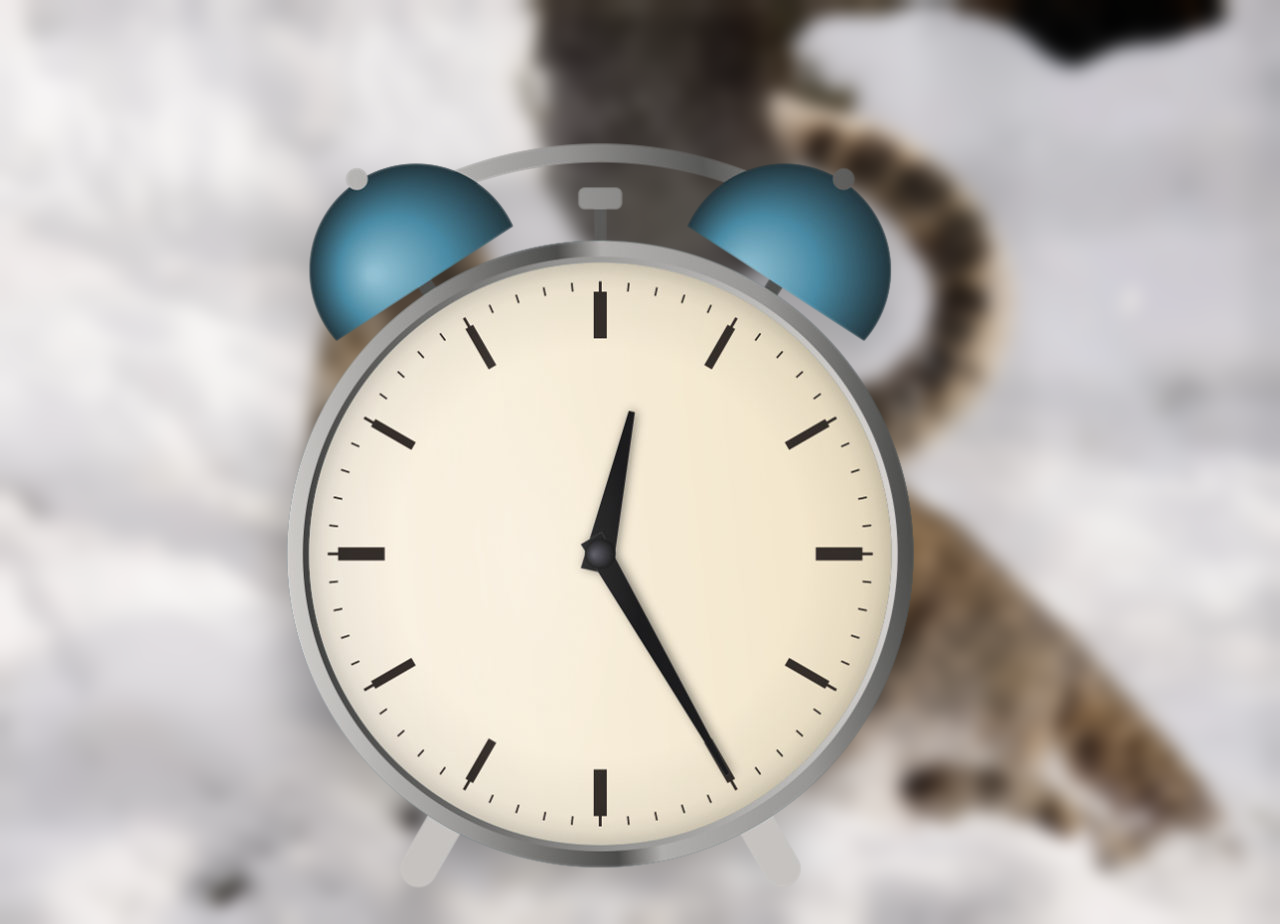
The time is 12,25
